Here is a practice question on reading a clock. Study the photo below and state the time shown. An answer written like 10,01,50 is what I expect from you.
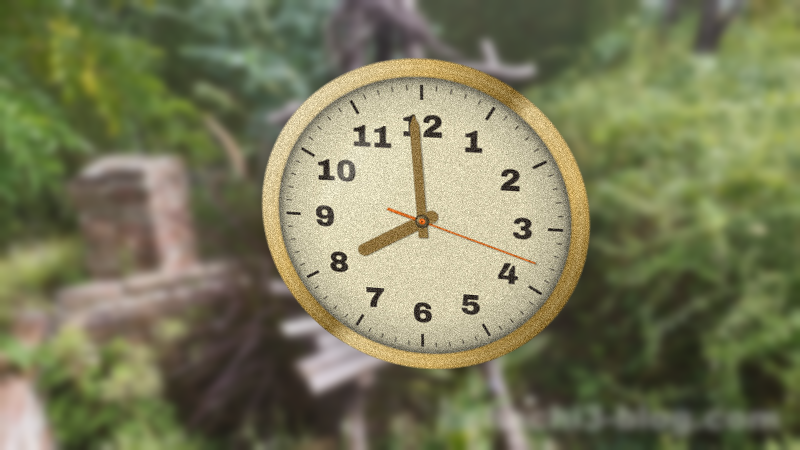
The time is 7,59,18
